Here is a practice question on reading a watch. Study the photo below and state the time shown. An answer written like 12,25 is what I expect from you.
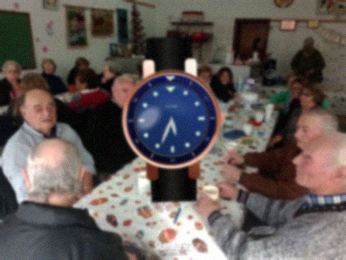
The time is 5,34
